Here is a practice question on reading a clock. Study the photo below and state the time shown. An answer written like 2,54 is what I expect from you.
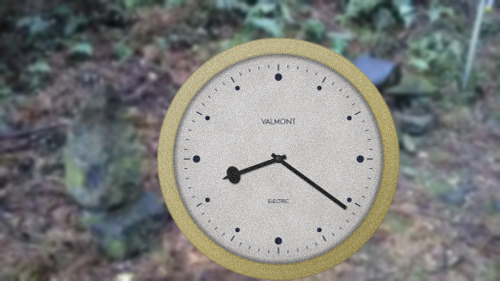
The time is 8,21
